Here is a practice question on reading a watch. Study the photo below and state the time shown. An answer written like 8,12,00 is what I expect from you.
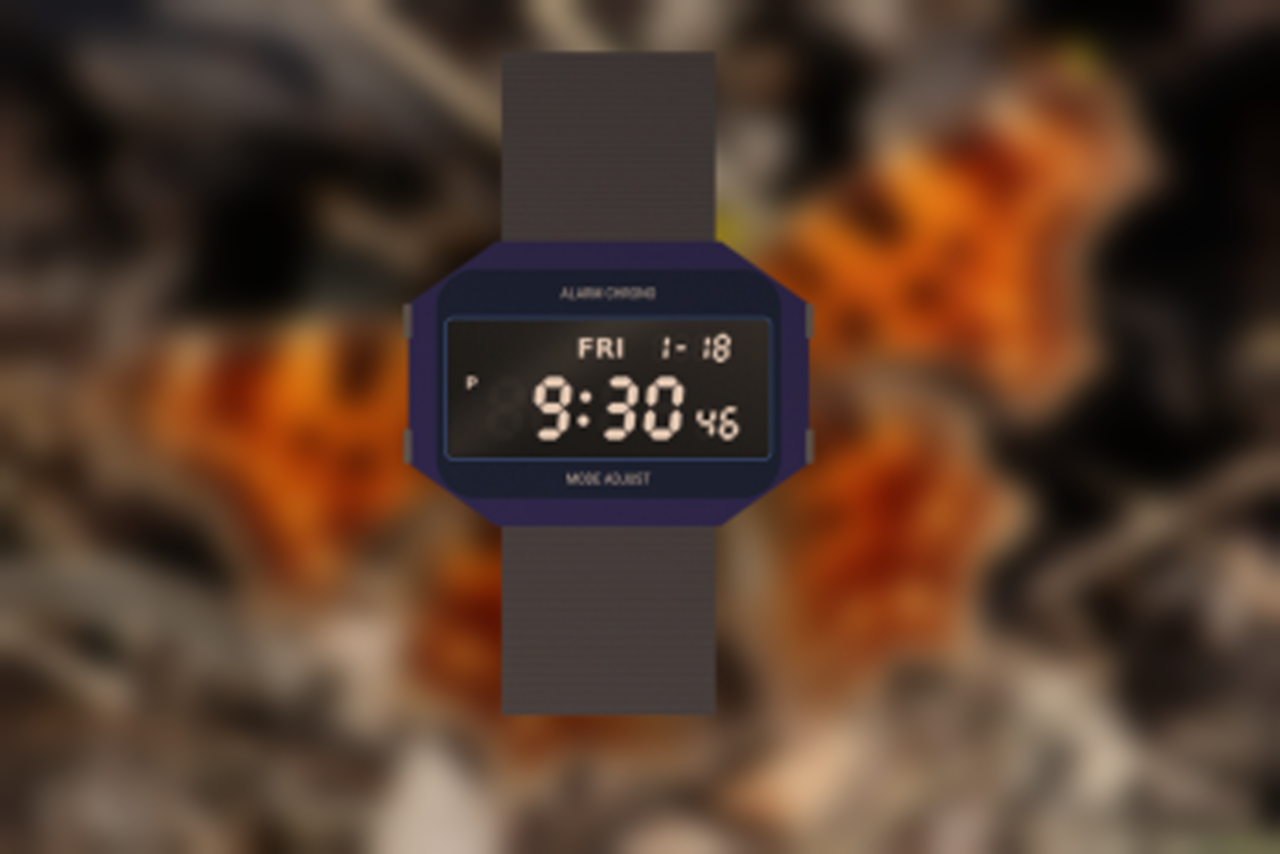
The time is 9,30,46
